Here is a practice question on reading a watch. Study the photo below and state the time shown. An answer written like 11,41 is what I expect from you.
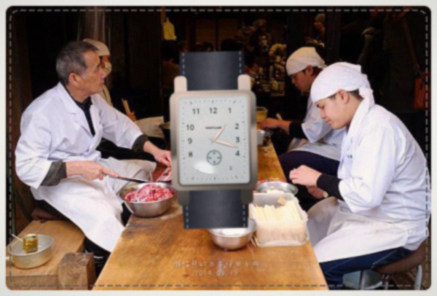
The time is 1,18
